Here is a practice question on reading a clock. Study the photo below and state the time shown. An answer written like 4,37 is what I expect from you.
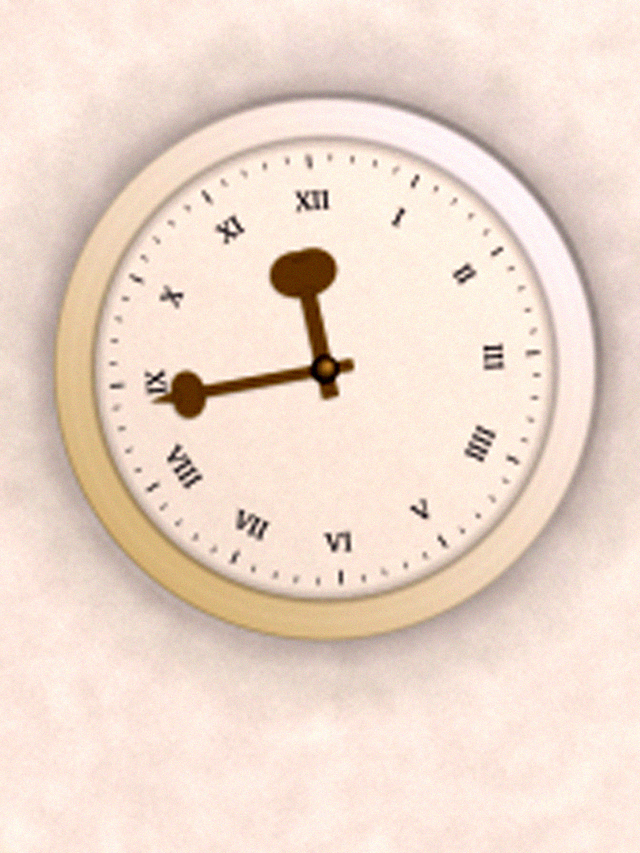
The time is 11,44
